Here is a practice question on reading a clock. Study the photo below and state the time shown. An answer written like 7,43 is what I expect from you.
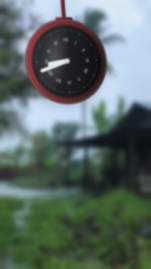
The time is 8,42
